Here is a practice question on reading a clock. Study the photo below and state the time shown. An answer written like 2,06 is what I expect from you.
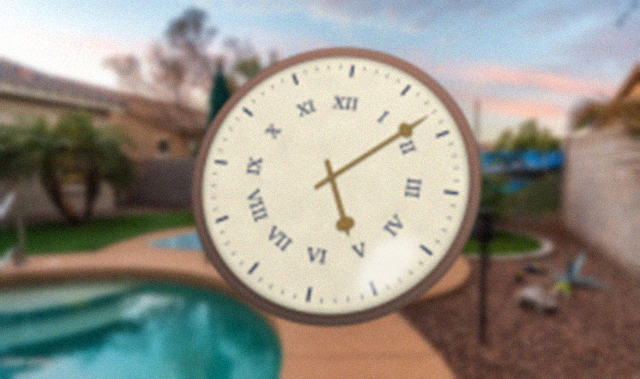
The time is 5,08
